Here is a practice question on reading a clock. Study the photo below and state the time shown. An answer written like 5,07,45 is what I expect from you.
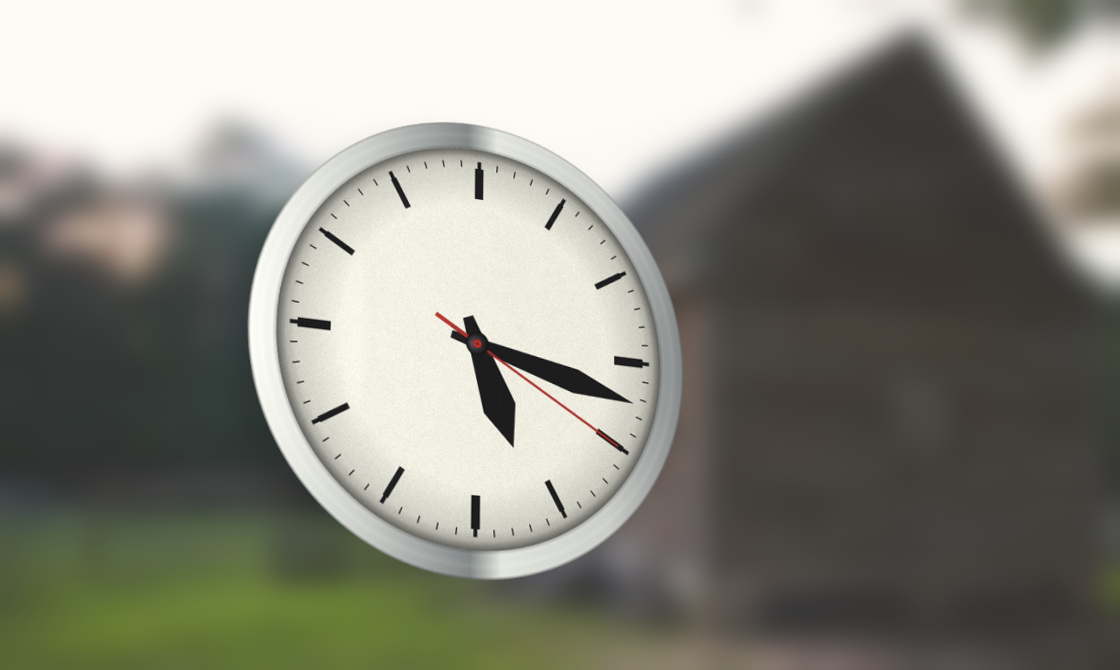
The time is 5,17,20
